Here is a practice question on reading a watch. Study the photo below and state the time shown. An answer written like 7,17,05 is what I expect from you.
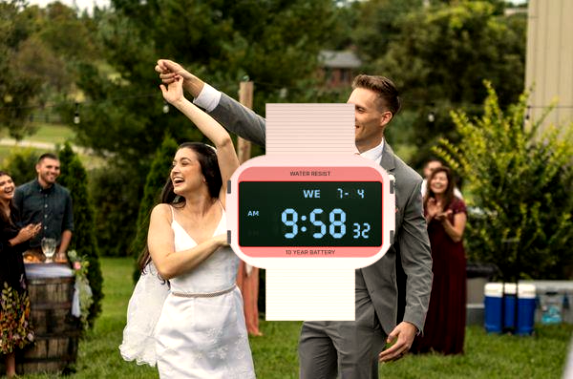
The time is 9,58,32
